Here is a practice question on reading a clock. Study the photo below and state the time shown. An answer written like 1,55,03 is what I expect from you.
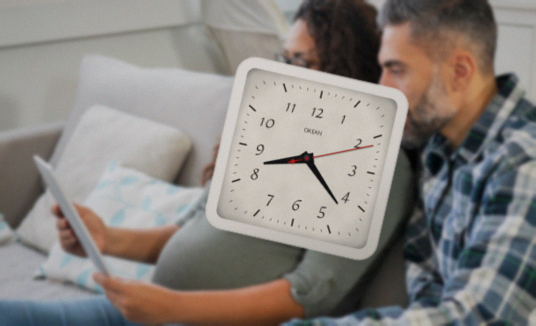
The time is 8,22,11
